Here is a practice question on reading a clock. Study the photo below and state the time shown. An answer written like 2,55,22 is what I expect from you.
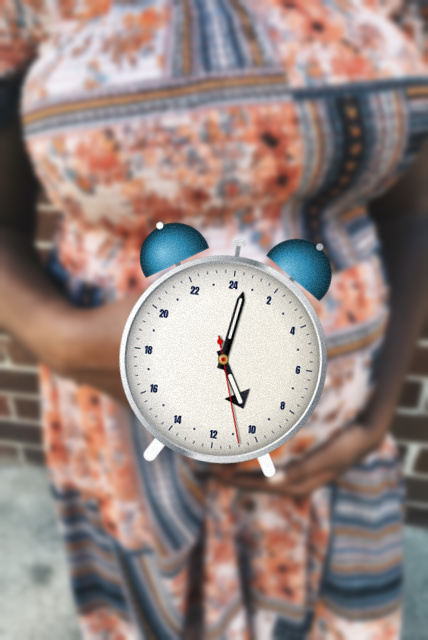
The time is 10,01,27
